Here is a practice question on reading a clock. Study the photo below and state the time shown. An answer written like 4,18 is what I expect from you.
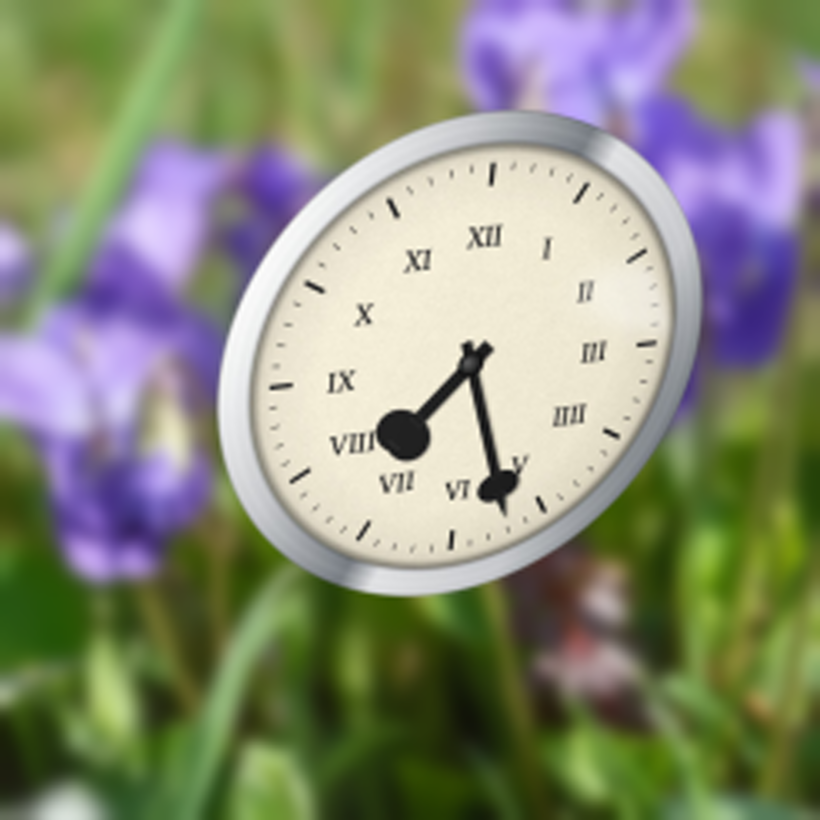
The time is 7,27
